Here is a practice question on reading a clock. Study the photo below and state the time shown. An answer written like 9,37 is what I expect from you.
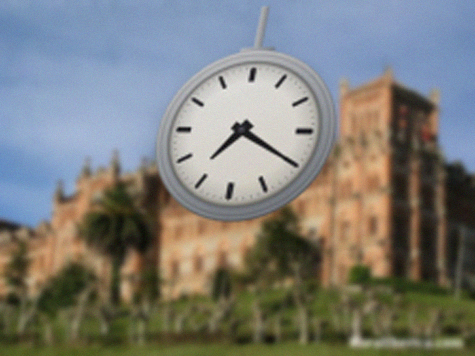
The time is 7,20
